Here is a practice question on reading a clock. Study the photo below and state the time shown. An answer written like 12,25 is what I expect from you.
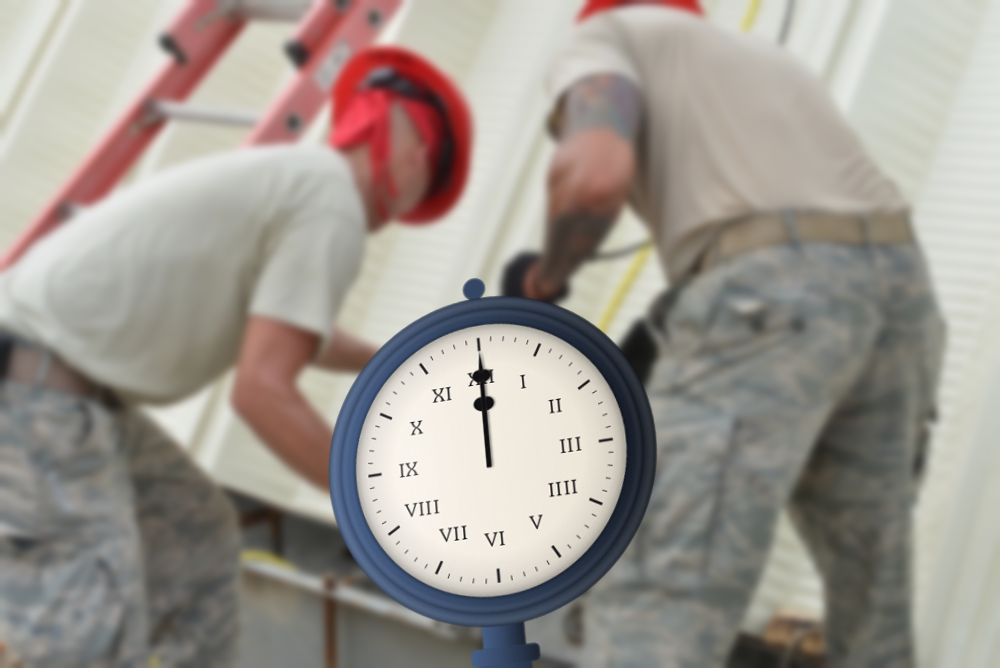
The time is 12,00
